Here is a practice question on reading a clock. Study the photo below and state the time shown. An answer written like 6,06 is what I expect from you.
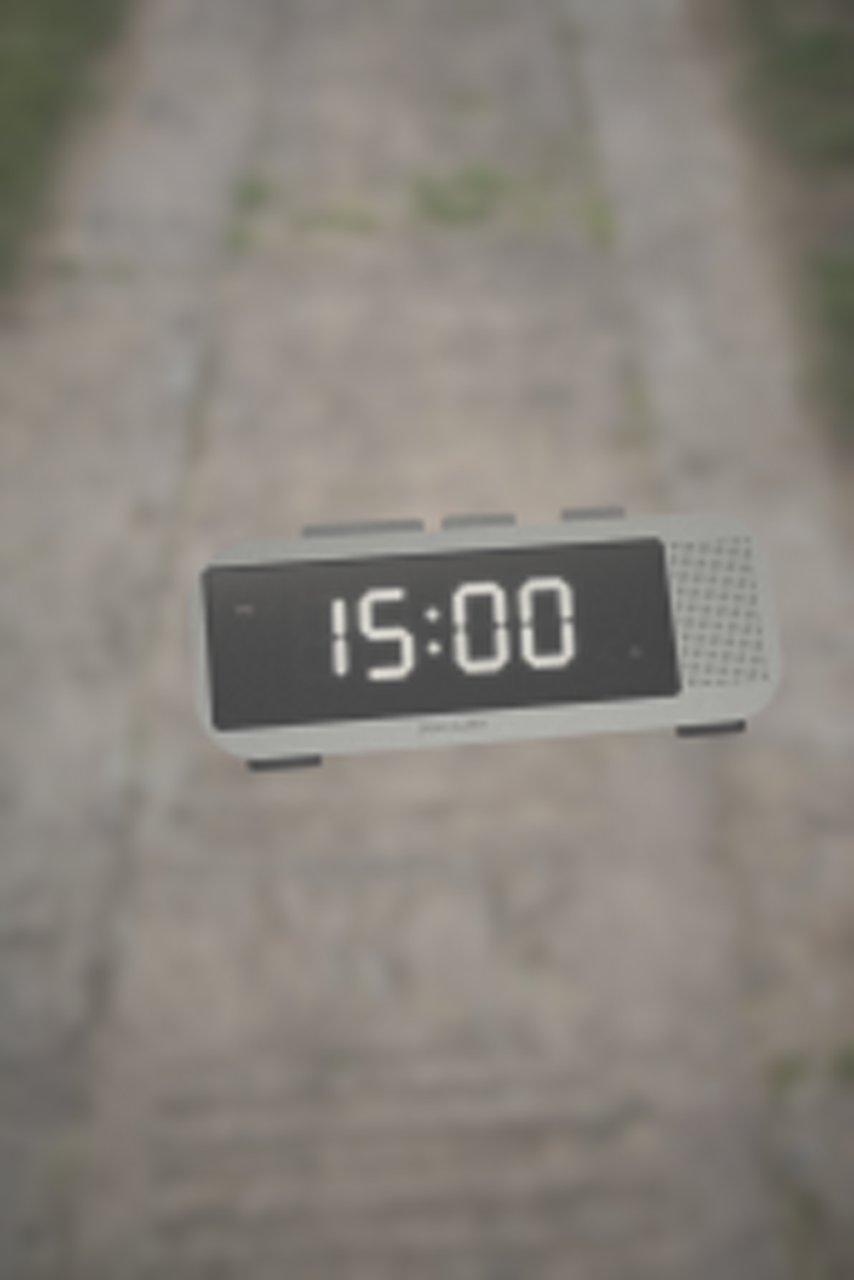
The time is 15,00
